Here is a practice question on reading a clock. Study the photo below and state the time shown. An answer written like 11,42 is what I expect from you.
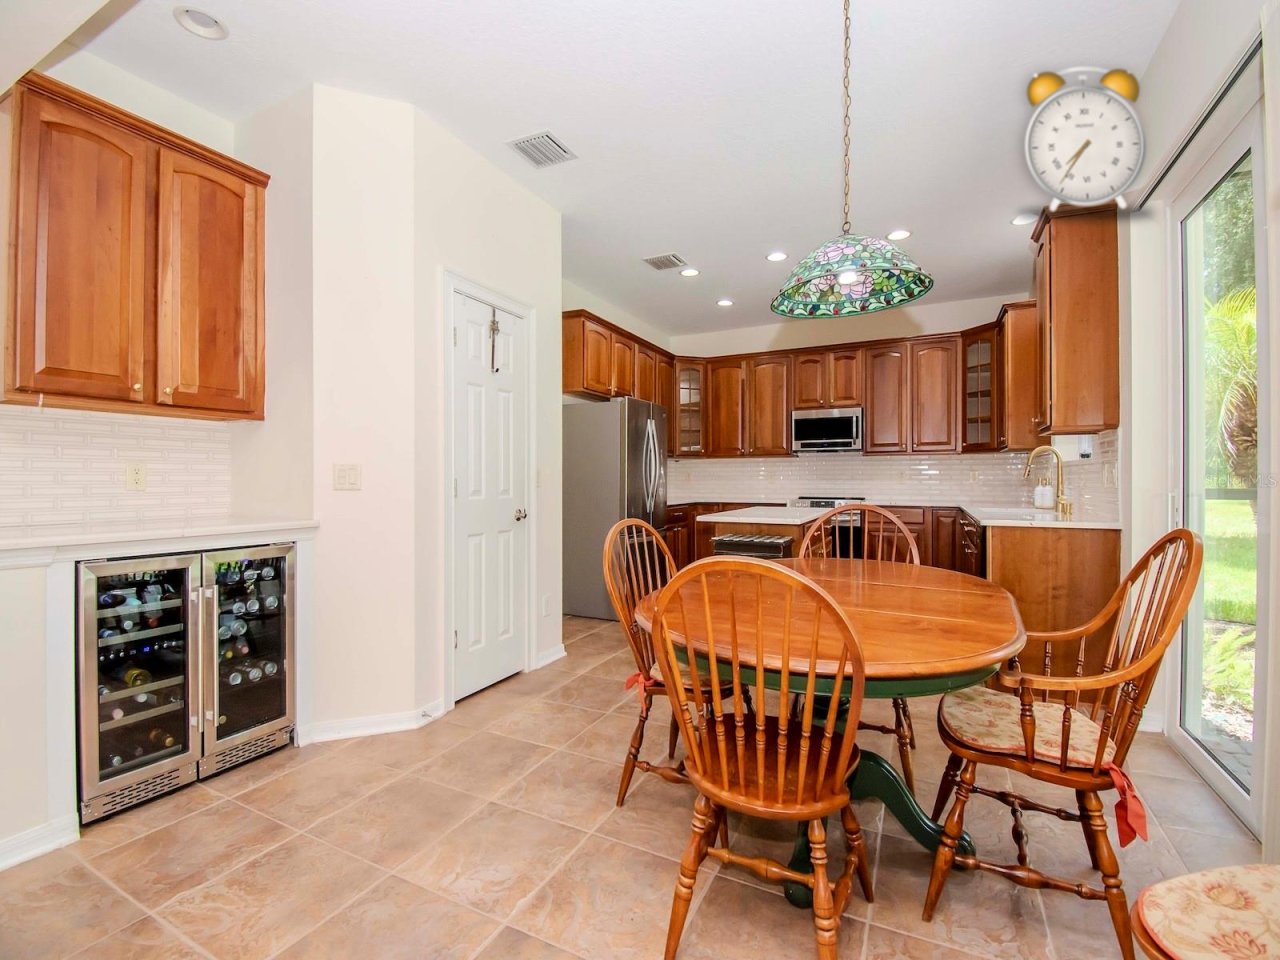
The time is 7,36
